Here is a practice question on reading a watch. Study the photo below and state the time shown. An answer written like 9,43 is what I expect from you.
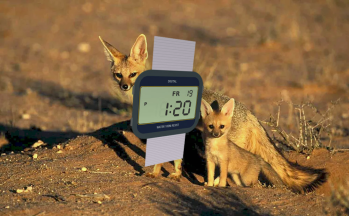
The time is 1,20
